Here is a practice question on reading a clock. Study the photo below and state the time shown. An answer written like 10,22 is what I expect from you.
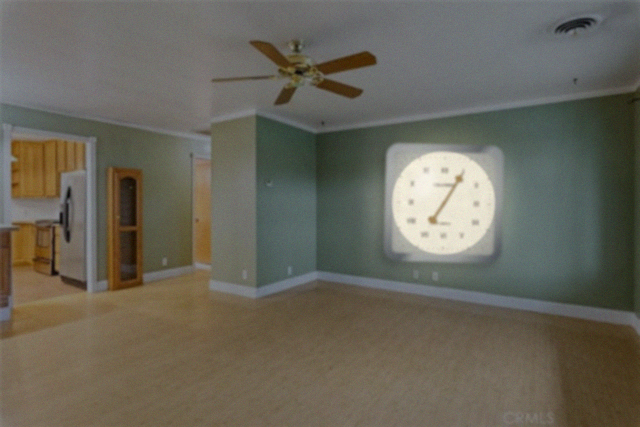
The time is 7,05
